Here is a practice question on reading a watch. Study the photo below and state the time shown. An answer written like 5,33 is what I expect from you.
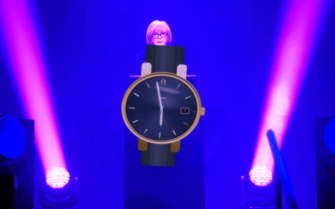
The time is 5,58
